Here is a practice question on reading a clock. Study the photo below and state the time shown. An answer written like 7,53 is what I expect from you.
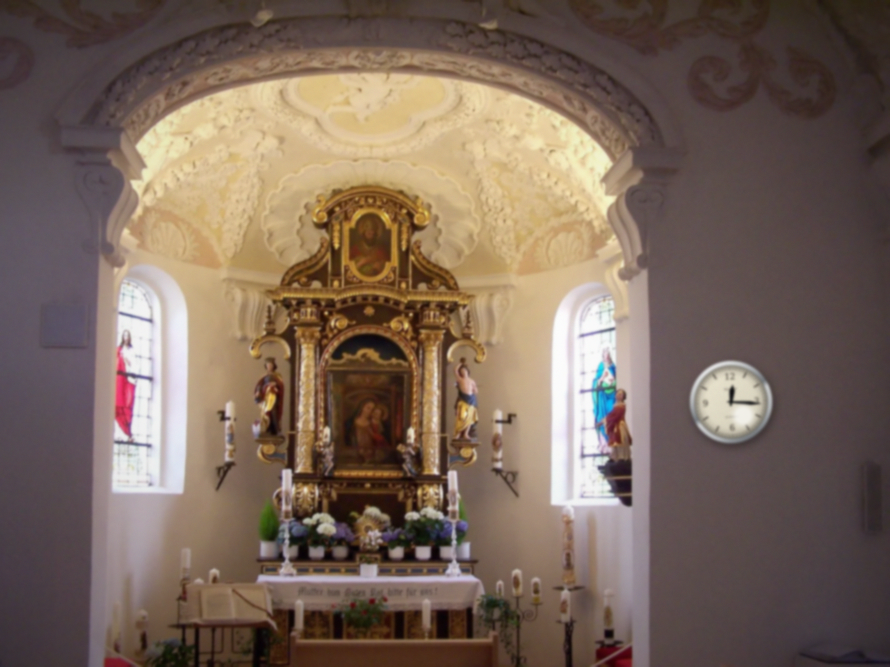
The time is 12,16
